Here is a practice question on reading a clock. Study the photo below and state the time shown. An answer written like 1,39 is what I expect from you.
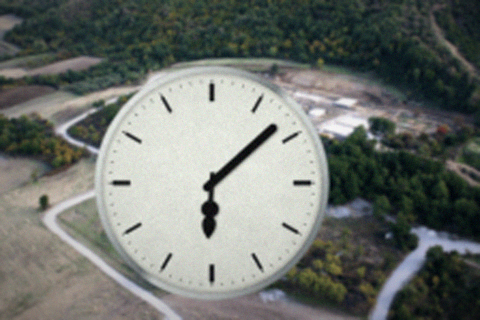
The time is 6,08
